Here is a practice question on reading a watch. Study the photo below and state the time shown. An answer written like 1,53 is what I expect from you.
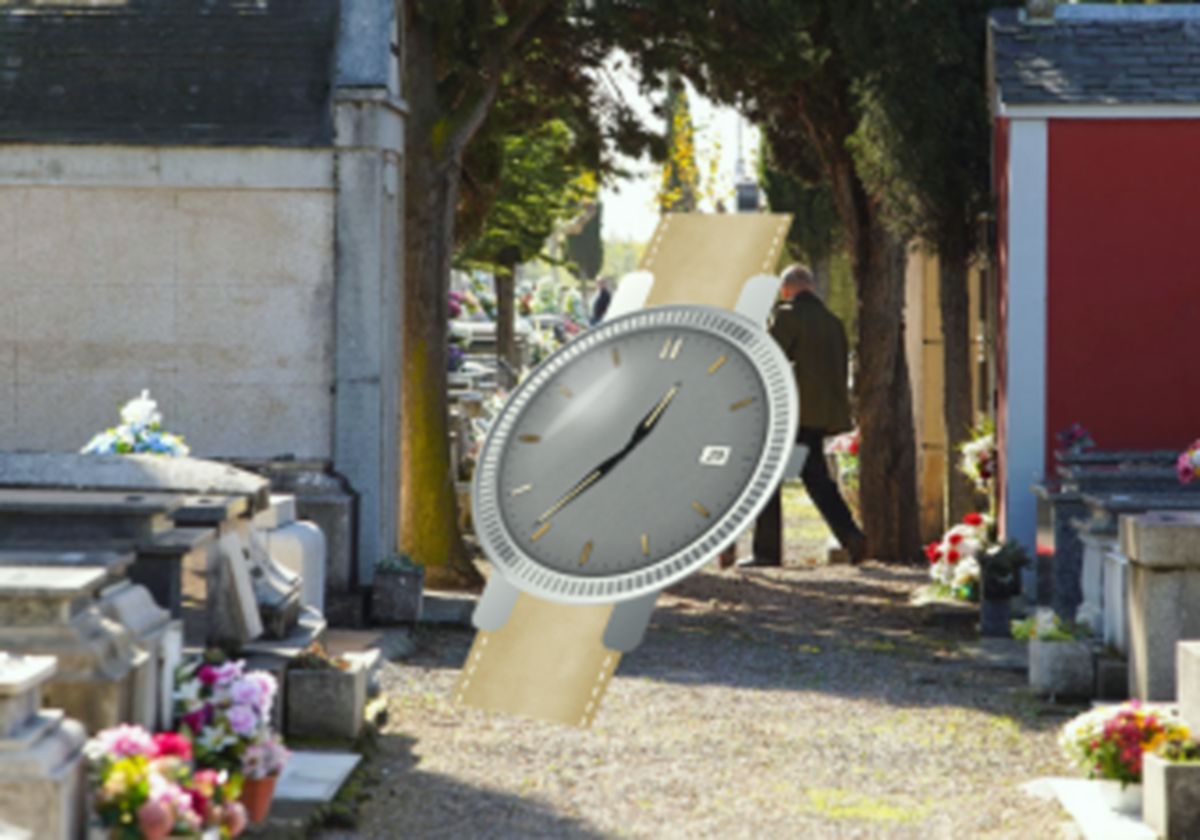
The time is 12,36
